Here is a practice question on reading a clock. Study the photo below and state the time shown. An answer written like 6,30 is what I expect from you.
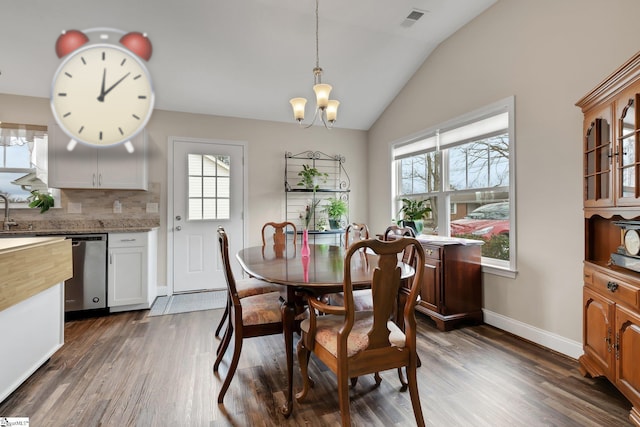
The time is 12,08
